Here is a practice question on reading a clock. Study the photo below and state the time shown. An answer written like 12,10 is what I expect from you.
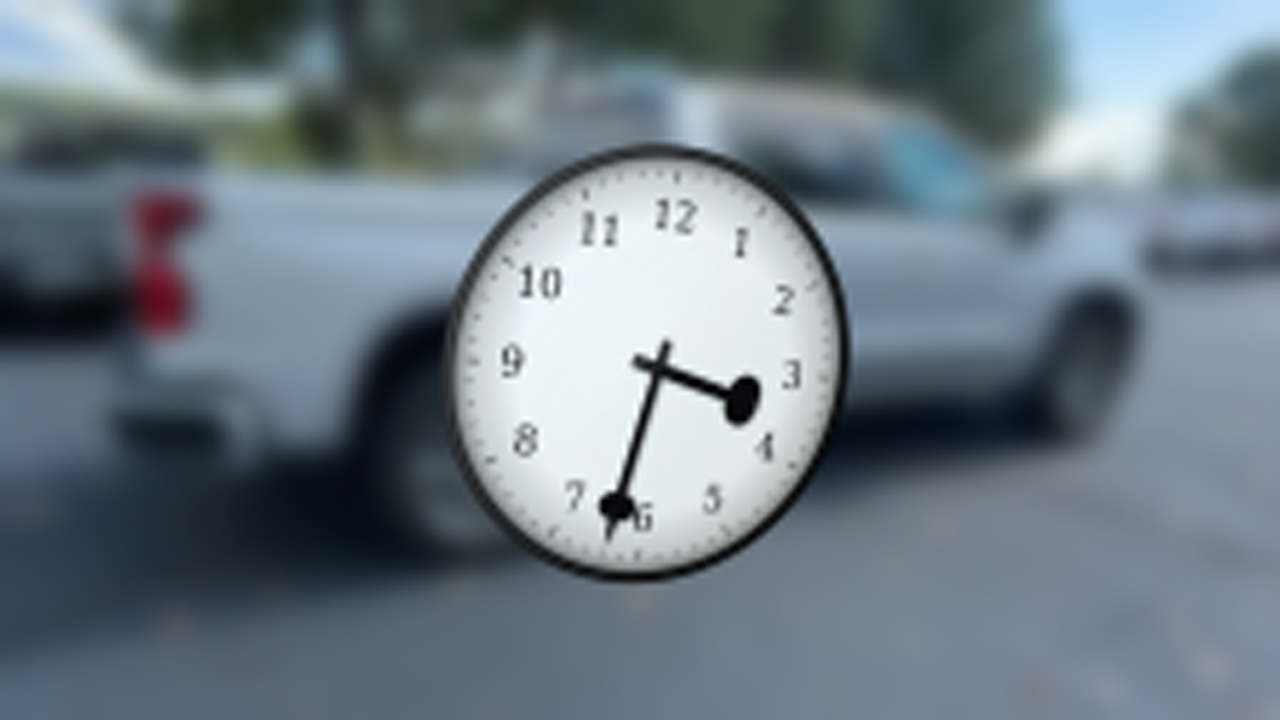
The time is 3,32
